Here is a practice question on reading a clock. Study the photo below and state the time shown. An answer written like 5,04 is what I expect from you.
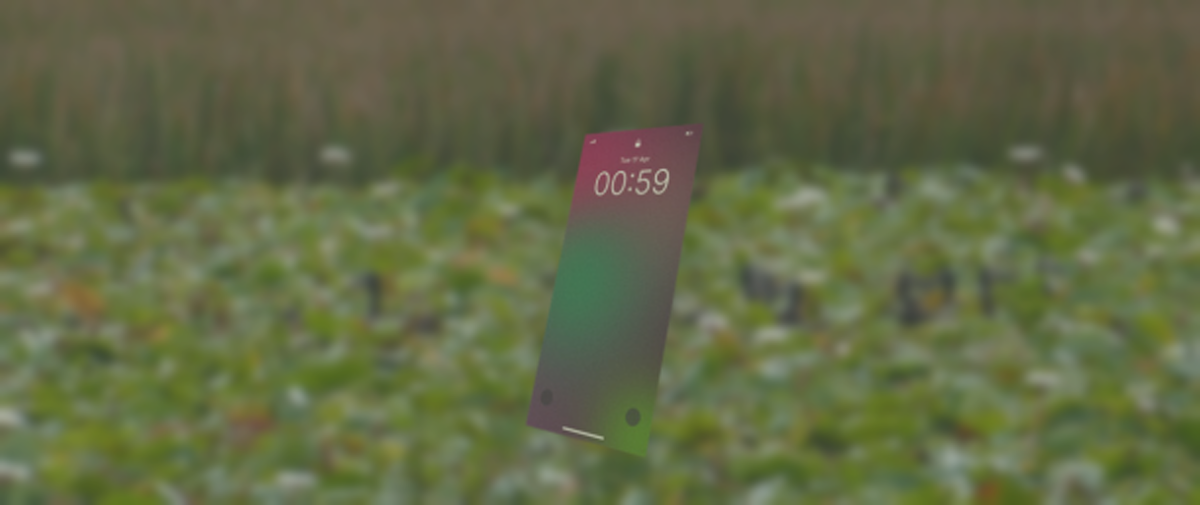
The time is 0,59
